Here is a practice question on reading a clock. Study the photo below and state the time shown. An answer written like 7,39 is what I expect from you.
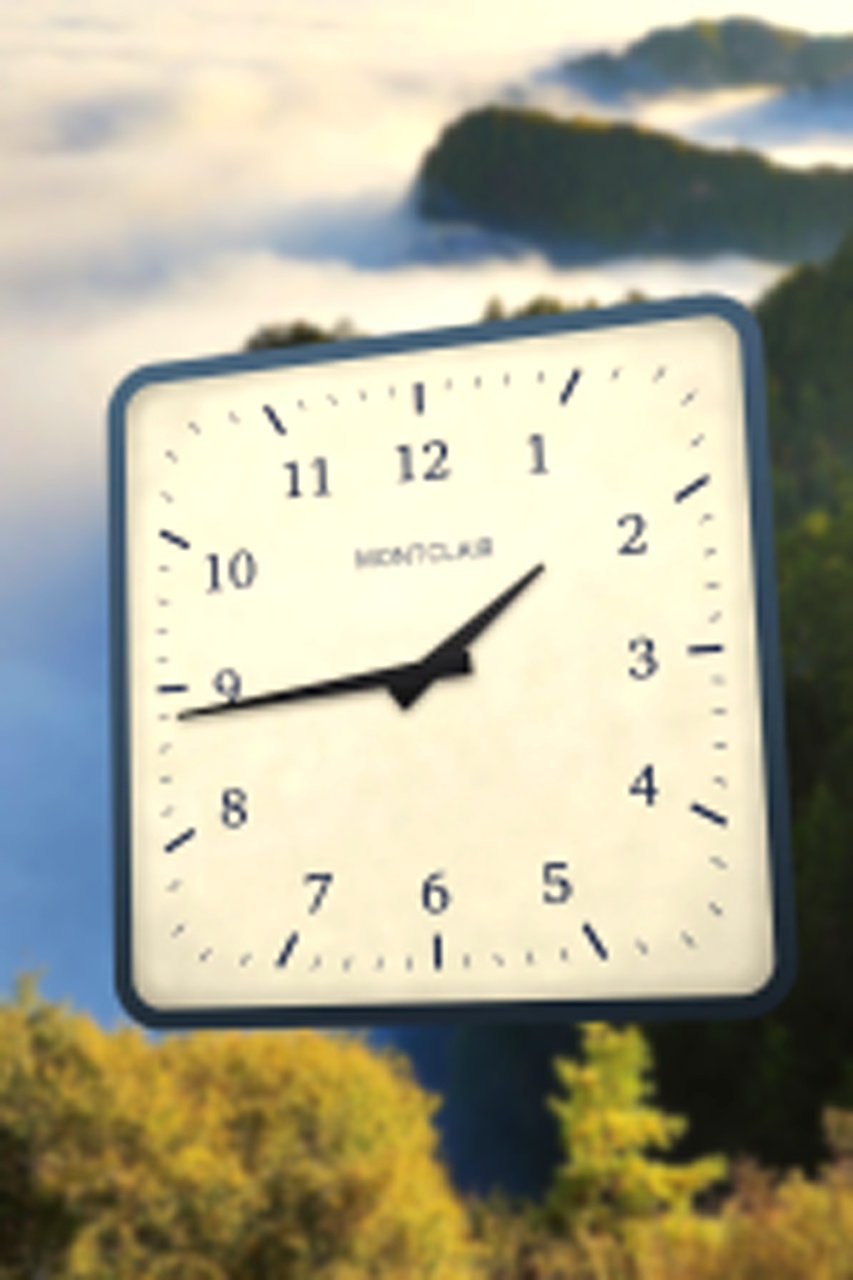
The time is 1,44
